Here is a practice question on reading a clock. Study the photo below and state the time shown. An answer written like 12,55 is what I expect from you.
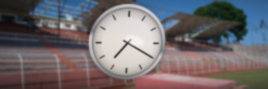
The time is 7,20
